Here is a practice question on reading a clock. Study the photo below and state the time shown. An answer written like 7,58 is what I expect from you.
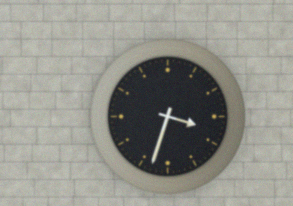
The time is 3,33
